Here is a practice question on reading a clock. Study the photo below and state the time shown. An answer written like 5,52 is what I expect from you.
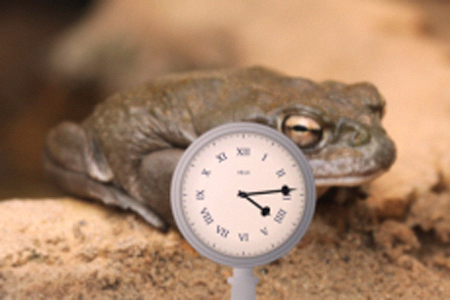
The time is 4,14
